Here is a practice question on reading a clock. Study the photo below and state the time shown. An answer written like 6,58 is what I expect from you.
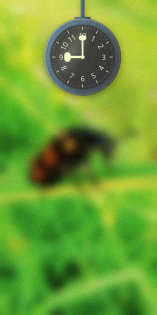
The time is 9,00
